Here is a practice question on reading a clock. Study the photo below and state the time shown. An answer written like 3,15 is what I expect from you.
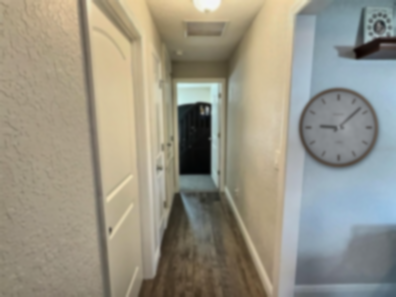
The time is 9,08
